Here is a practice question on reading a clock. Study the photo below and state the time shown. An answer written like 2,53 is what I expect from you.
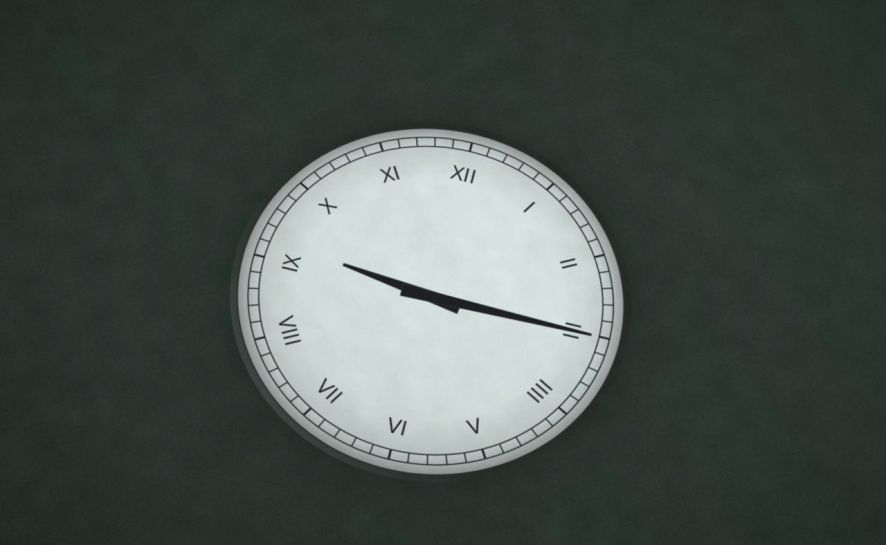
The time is 9,15
